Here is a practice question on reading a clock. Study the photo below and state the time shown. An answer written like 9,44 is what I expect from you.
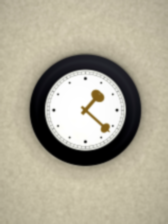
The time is 1,22
